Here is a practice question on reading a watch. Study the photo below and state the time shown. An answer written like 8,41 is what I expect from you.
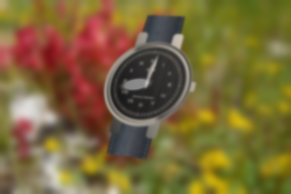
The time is 12,01
